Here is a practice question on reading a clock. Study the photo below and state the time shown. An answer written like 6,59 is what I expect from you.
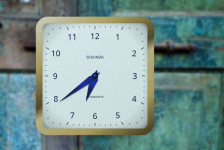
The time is 6,39
